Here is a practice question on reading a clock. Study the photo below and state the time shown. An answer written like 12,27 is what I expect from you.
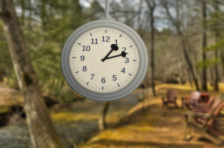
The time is 1,12
